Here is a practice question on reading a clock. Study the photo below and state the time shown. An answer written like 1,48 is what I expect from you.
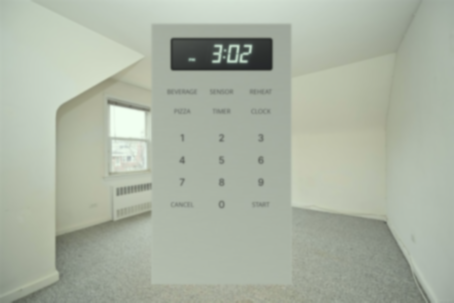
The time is 3,02
